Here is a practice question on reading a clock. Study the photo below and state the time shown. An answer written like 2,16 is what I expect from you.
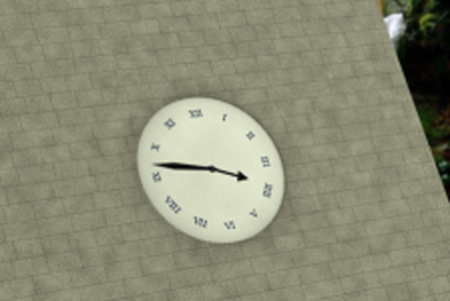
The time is 3,47
